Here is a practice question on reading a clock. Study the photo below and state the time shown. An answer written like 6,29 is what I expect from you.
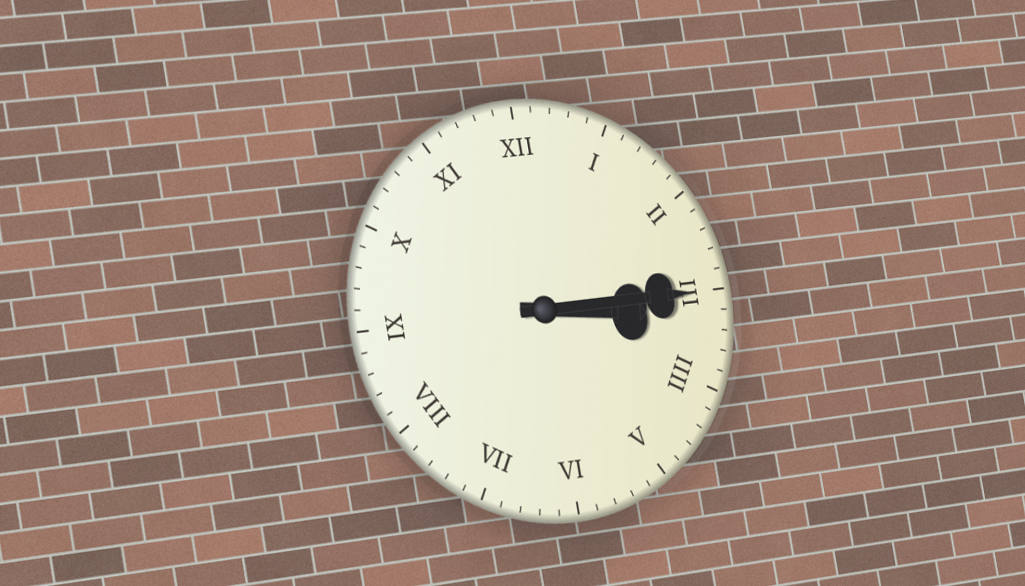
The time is 3,15
